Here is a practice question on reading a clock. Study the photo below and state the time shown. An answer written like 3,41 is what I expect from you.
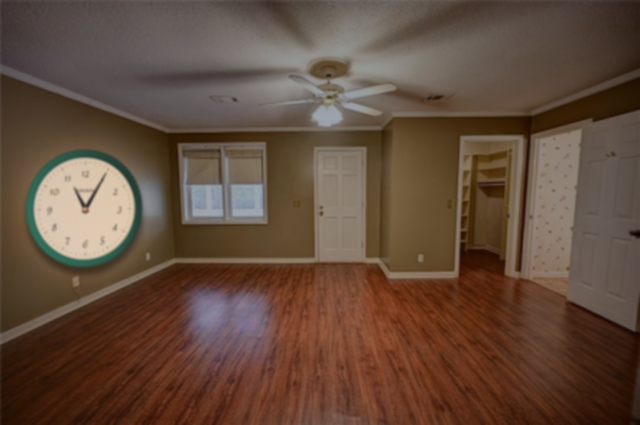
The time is 11,05
